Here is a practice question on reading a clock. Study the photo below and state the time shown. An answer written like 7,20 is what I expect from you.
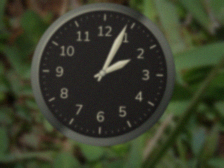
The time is 2,04
